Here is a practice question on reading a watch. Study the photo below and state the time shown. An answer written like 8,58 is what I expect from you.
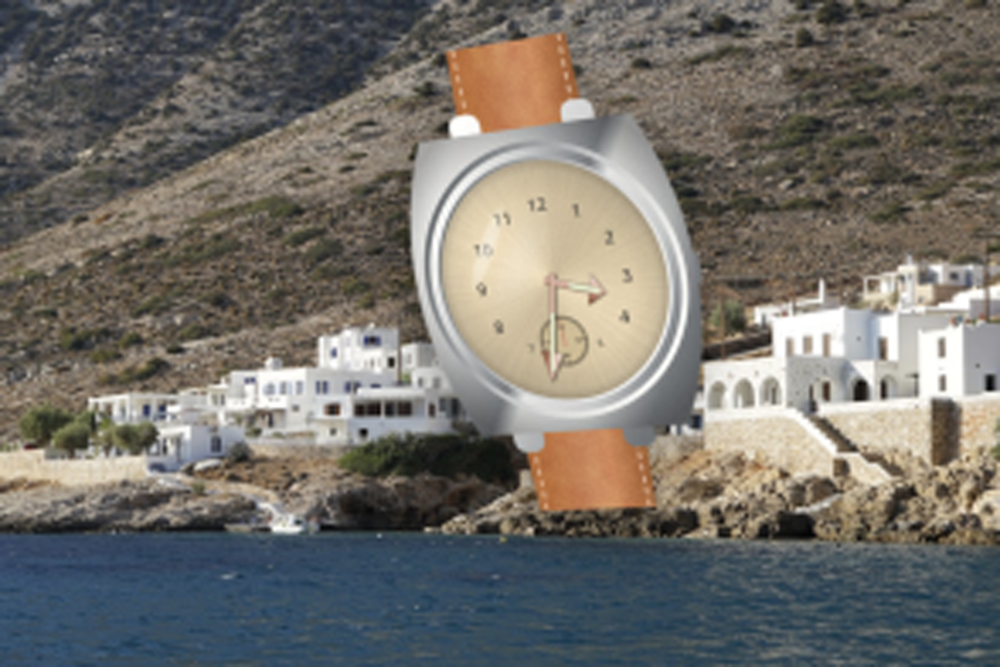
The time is 3,32
